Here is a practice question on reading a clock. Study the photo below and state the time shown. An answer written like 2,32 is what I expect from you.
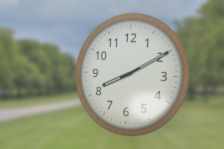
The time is 8,10
